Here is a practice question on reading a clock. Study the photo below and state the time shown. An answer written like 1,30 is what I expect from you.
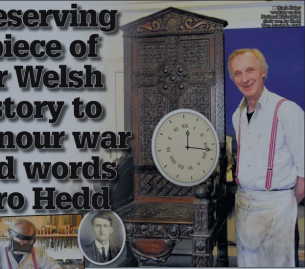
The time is 12,17
